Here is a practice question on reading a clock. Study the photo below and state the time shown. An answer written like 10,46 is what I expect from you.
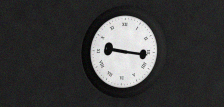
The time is 9,16
